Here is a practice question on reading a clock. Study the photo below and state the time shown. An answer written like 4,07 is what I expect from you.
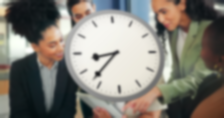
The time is 8,37
